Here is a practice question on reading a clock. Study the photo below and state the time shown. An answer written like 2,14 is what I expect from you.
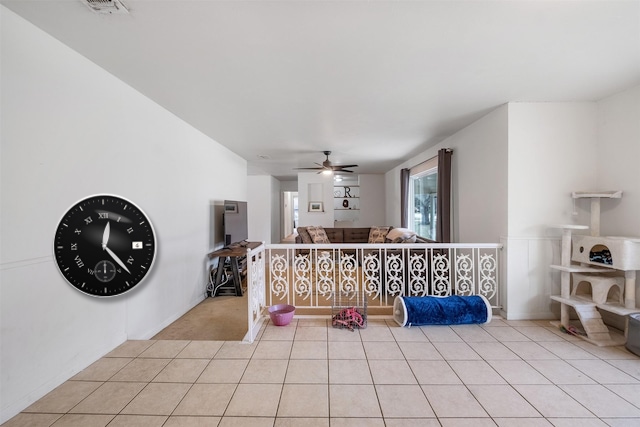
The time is 12,23
